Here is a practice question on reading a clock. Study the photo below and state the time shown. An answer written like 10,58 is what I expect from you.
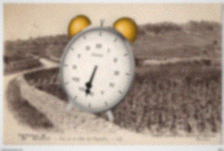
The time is 6,32
